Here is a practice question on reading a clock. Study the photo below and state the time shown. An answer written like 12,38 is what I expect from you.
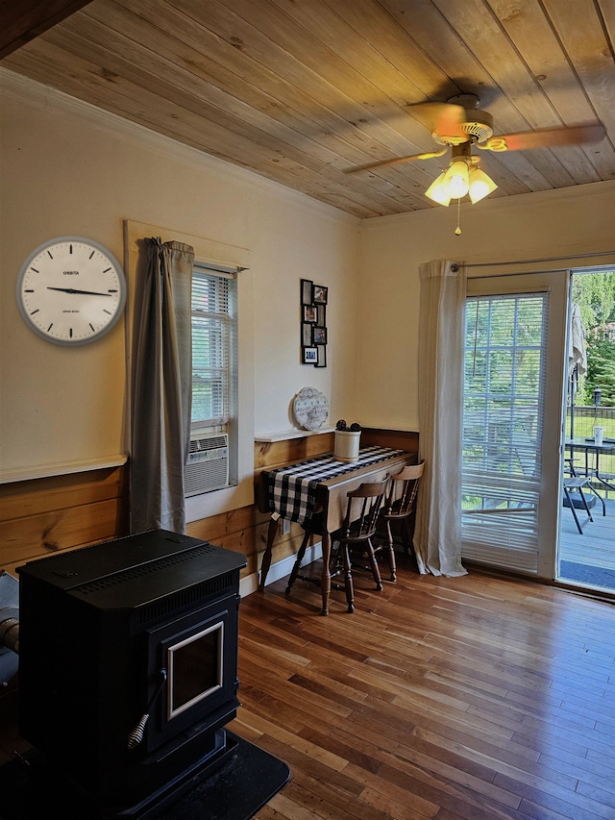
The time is 9,16
